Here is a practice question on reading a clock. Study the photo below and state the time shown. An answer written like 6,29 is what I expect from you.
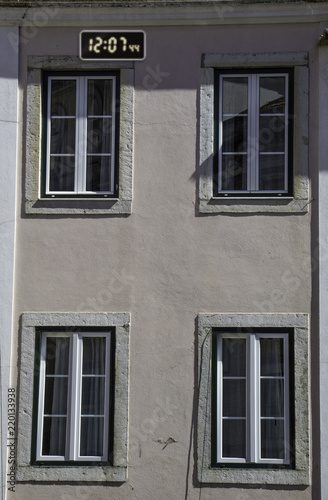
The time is 12,07
